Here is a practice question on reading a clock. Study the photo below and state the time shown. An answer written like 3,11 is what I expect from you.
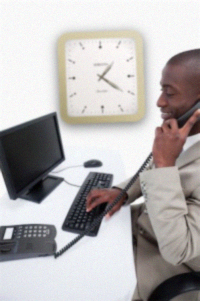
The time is 1,21
